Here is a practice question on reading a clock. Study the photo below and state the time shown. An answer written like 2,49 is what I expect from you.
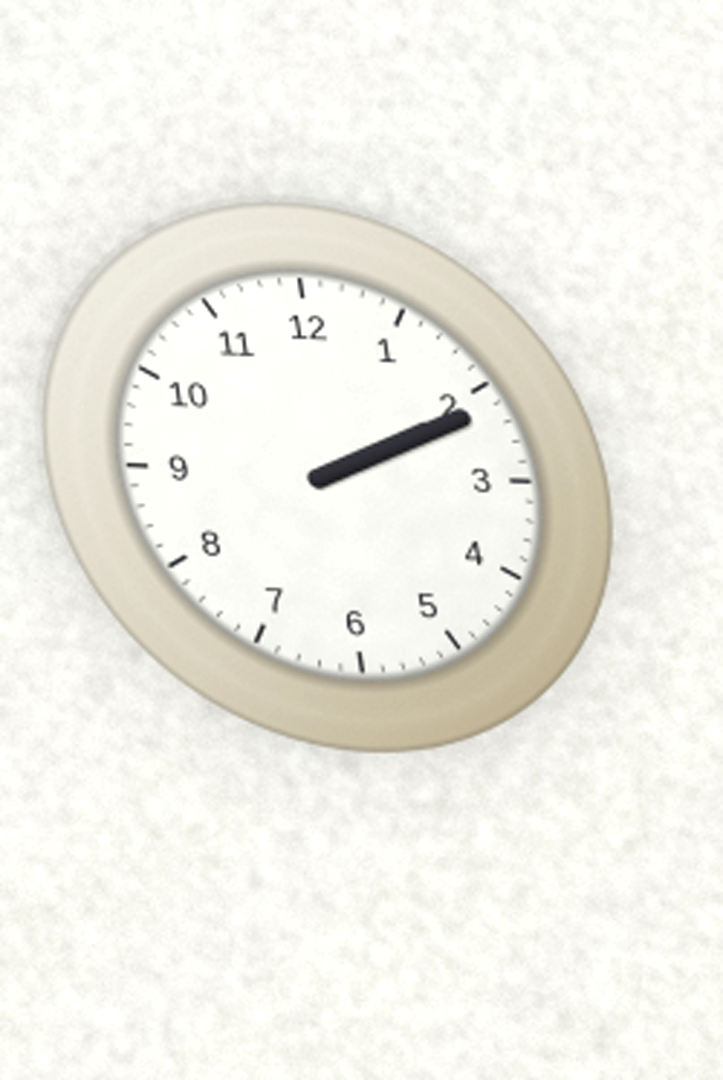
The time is 2,11
